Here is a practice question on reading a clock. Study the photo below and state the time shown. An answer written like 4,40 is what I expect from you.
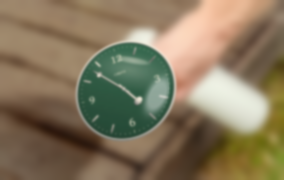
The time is 4,53
